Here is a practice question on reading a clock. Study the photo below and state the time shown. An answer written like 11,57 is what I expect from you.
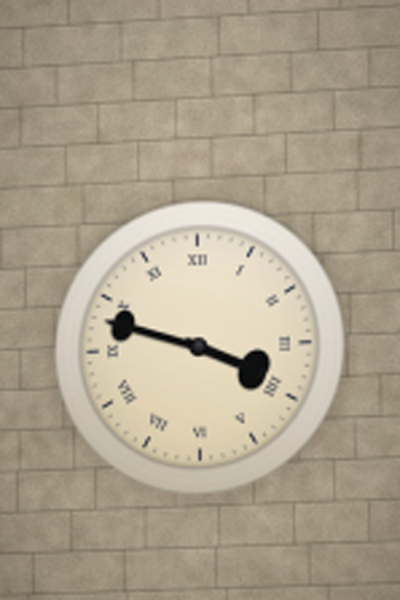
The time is 3,48
